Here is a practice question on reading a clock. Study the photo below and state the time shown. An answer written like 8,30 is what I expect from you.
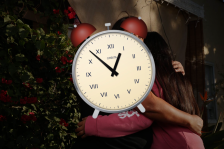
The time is 12,53
